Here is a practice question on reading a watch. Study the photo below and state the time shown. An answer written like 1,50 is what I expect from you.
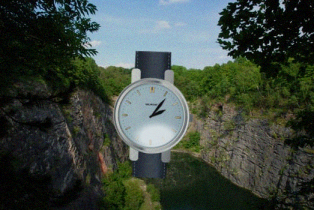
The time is 2,06
